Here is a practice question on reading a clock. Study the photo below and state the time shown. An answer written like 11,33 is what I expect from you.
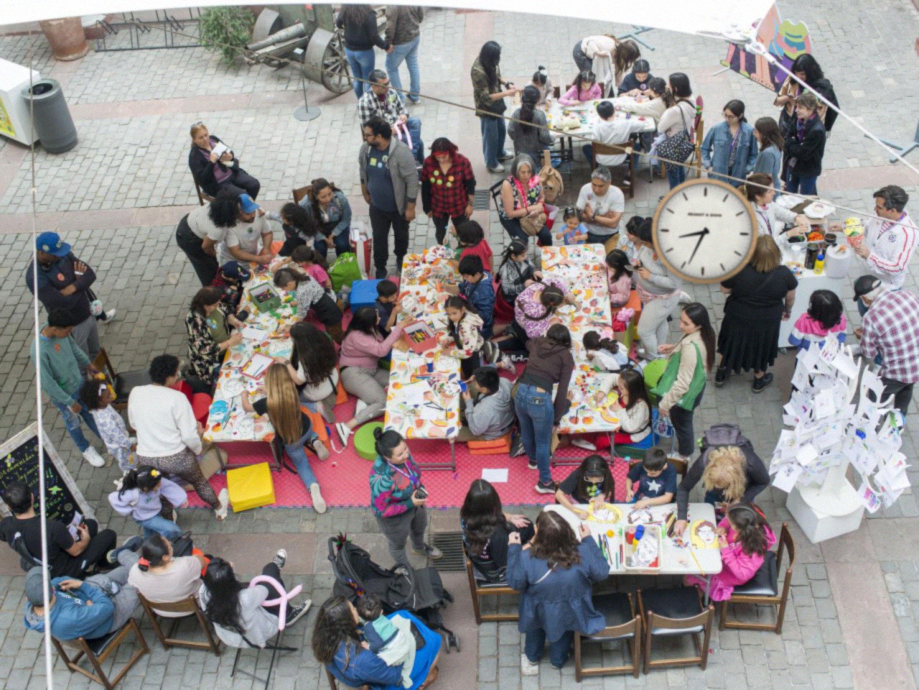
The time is 8,34
